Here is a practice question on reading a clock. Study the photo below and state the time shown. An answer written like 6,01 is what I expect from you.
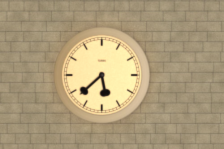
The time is 5,38
